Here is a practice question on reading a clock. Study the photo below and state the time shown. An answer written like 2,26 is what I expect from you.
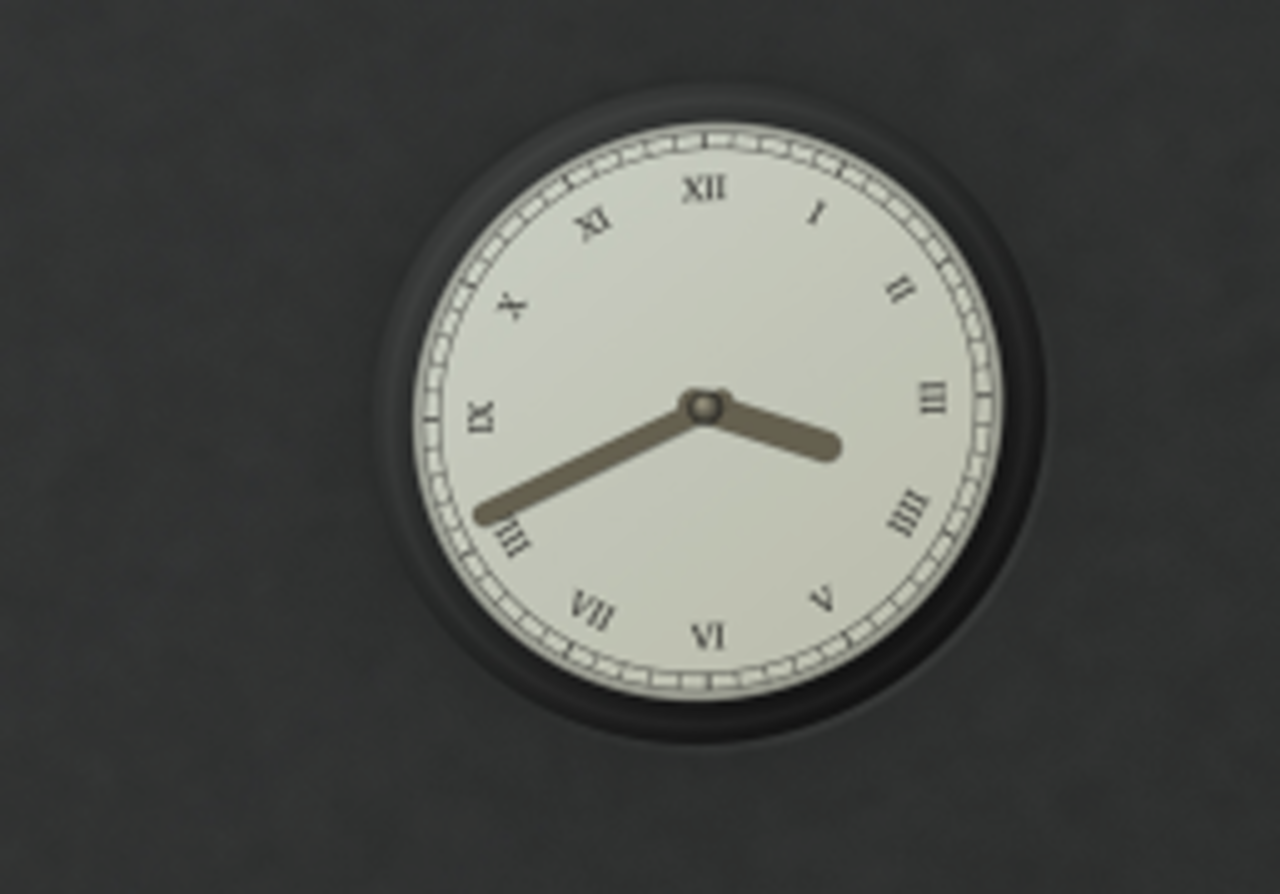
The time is 3,41
